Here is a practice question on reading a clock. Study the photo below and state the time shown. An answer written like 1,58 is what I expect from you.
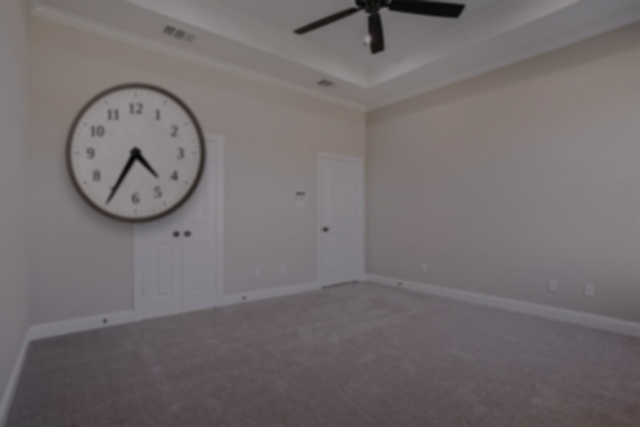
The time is 4,35
